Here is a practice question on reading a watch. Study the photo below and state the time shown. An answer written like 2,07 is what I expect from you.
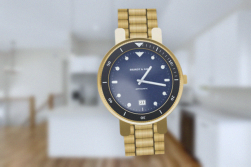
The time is 1,17
